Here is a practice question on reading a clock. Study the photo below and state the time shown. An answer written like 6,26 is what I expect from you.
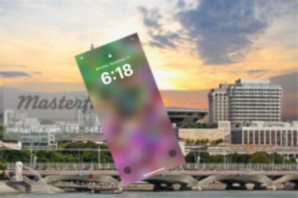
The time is 6,18
